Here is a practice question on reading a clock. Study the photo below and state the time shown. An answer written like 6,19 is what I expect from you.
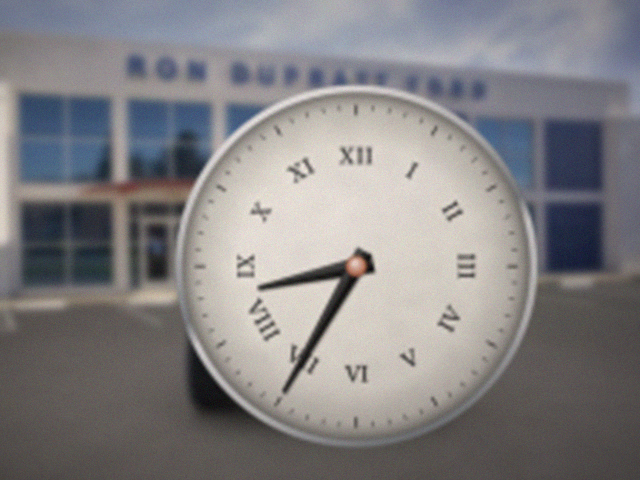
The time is 8,35
